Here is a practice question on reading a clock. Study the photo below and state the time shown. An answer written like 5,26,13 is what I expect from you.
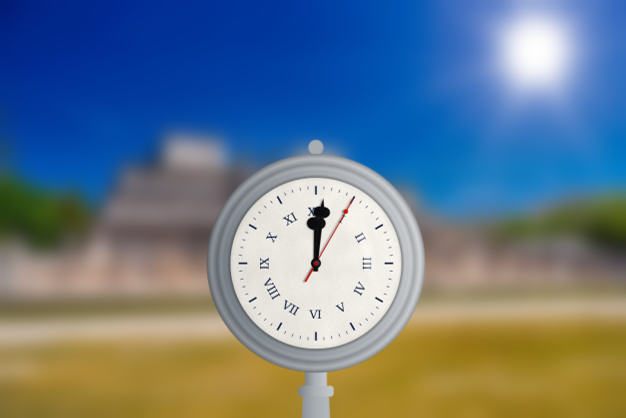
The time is 12,01,05
